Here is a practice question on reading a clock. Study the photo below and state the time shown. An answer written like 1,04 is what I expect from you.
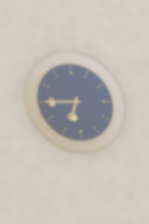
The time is 6,45
